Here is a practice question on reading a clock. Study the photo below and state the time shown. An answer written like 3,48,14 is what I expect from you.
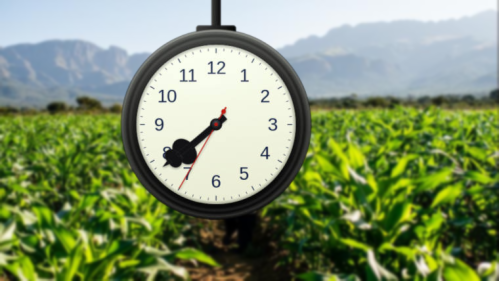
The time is 7,38,35
